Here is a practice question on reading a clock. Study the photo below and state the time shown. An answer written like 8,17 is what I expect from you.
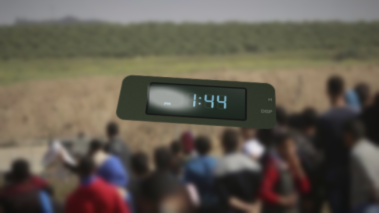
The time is 1,44
